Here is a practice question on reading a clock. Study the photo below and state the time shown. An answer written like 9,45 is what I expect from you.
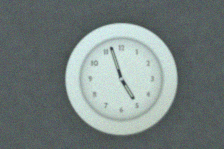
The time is 4,57
